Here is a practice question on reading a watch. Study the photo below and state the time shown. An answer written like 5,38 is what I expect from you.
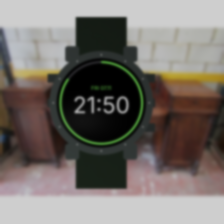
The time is 21,50
